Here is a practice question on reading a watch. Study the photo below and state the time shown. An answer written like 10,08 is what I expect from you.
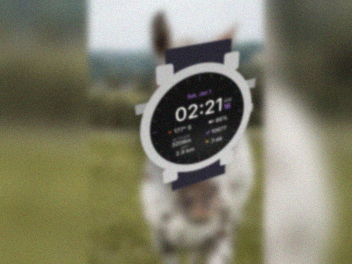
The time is 2,21
